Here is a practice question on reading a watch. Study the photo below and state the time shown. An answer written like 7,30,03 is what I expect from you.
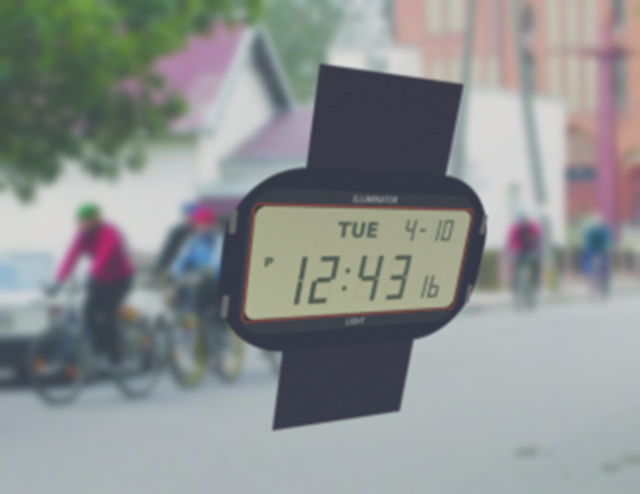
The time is 12,43,16
